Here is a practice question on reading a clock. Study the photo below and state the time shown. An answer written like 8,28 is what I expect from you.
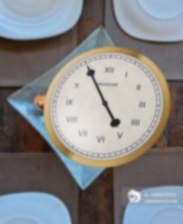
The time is 4,55
